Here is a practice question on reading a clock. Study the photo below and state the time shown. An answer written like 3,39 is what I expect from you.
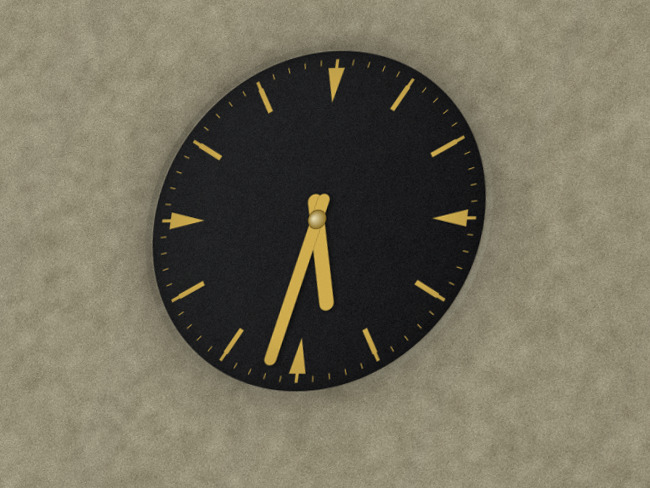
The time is 5,32
